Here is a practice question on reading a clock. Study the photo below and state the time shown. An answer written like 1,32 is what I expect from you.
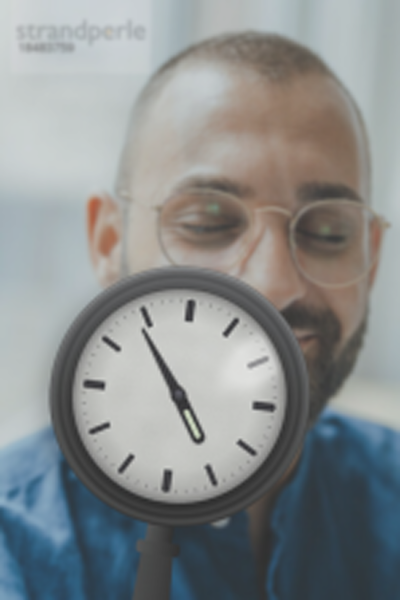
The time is 4,54
